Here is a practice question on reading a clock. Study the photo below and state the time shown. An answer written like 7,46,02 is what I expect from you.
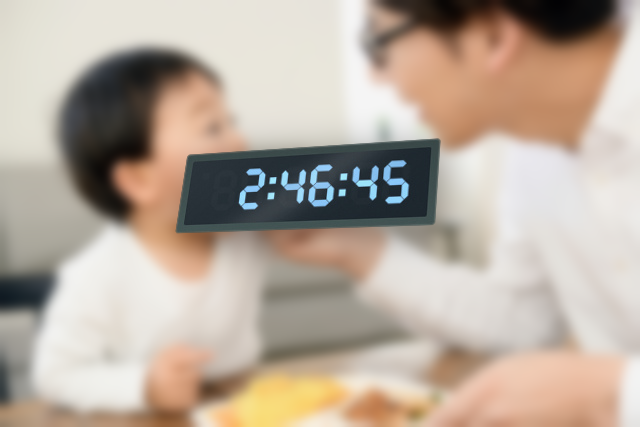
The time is 2,46,45
